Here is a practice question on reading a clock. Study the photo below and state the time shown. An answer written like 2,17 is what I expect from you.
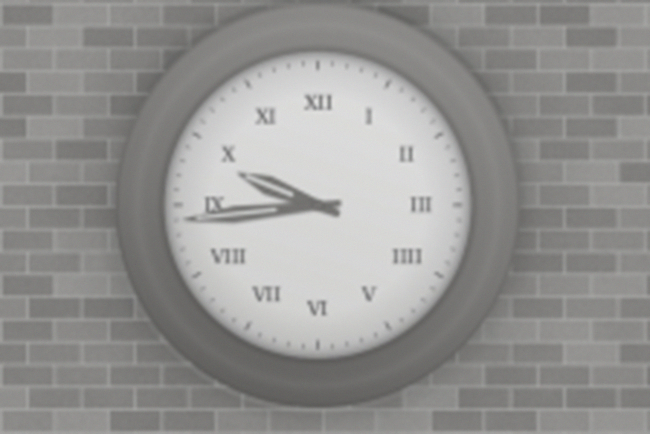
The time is 9,44
